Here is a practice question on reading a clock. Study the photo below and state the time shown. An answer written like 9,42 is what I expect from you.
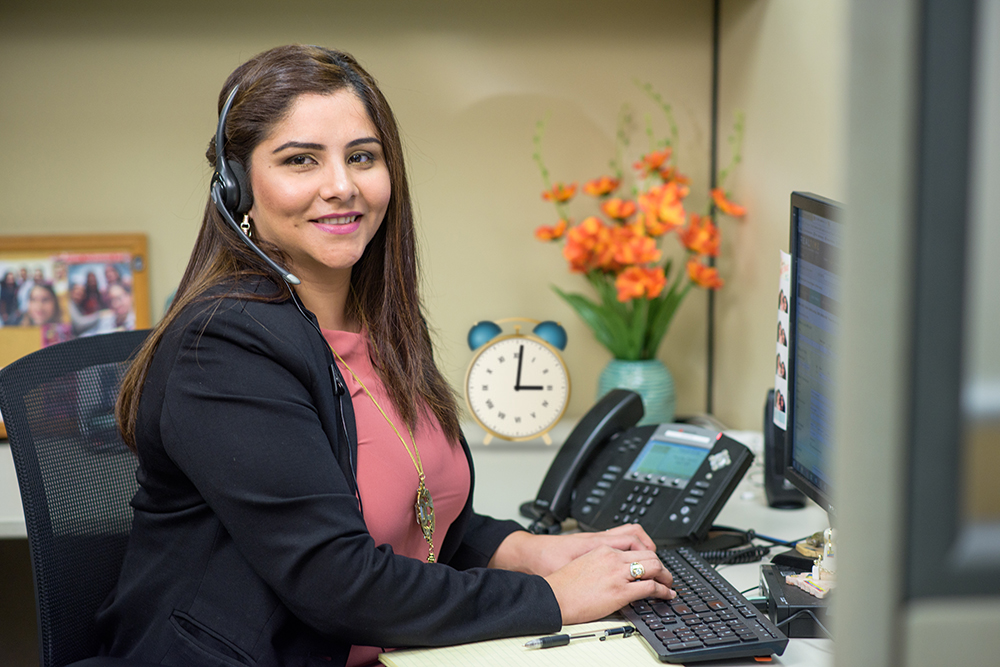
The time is 3,01
